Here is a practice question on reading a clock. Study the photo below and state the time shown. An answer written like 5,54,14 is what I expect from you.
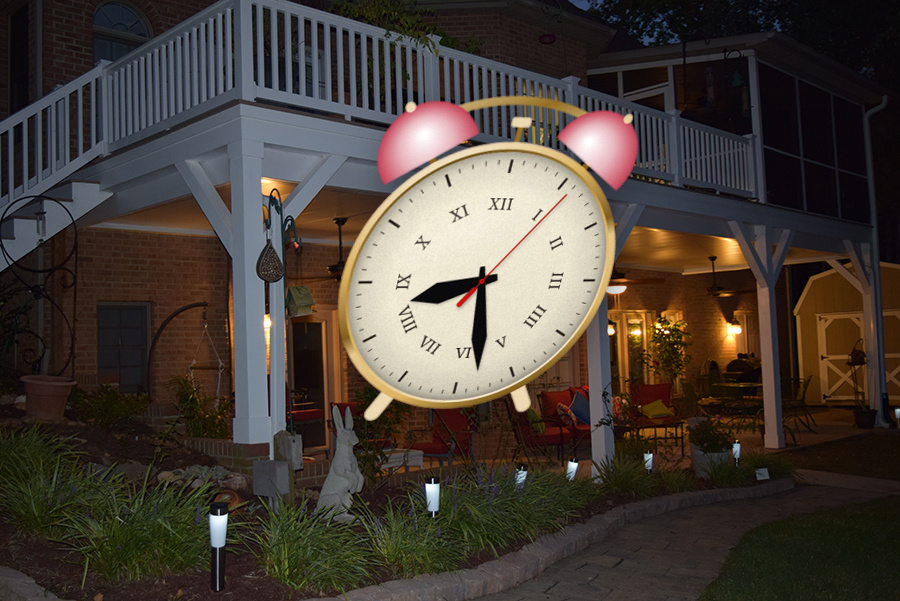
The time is 8,28,06
